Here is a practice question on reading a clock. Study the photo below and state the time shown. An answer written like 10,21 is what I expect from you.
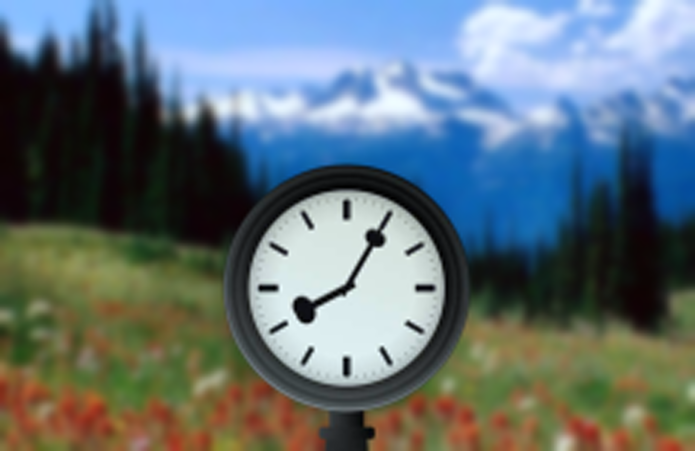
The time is 8,05
